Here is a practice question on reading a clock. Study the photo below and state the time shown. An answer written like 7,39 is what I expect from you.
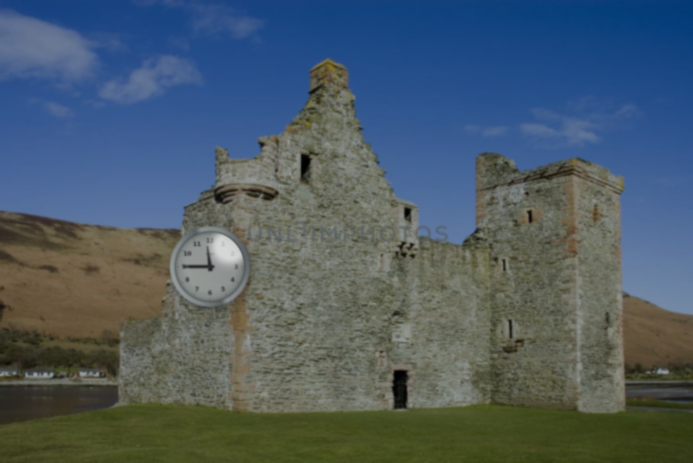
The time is 11,45
